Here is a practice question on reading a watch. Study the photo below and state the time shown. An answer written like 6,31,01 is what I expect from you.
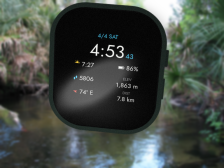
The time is 4,53,43
